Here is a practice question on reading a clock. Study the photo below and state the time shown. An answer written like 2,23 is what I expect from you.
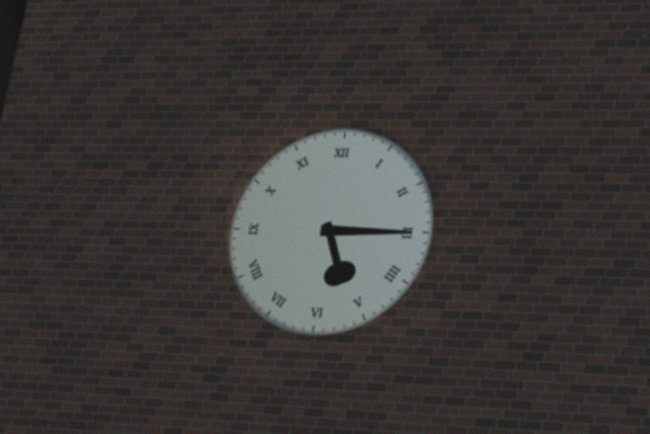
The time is 5,15
